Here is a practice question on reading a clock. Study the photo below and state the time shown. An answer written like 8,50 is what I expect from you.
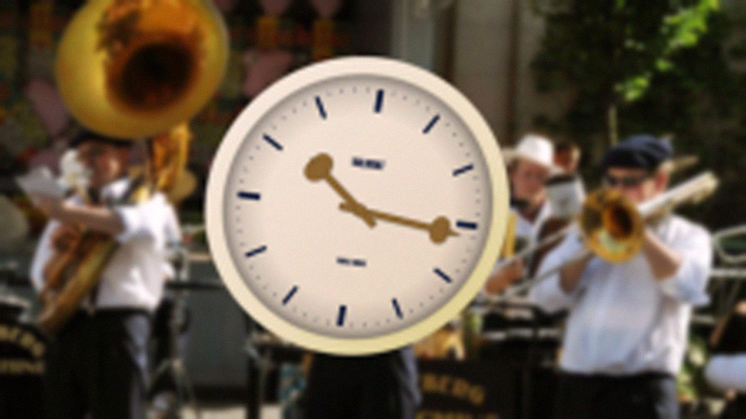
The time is 10,16
